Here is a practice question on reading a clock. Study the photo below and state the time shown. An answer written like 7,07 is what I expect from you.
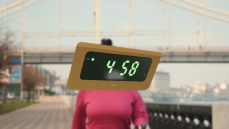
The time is 4,58
